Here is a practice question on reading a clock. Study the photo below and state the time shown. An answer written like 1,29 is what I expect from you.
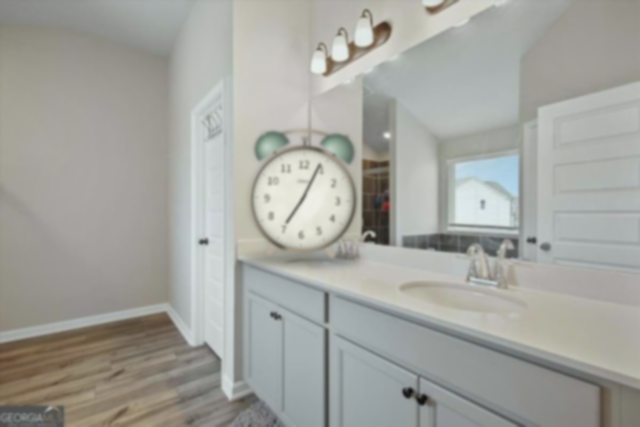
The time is 7,04
